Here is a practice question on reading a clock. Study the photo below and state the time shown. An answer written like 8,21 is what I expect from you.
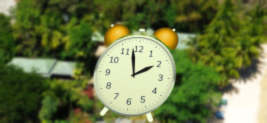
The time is 1,58
